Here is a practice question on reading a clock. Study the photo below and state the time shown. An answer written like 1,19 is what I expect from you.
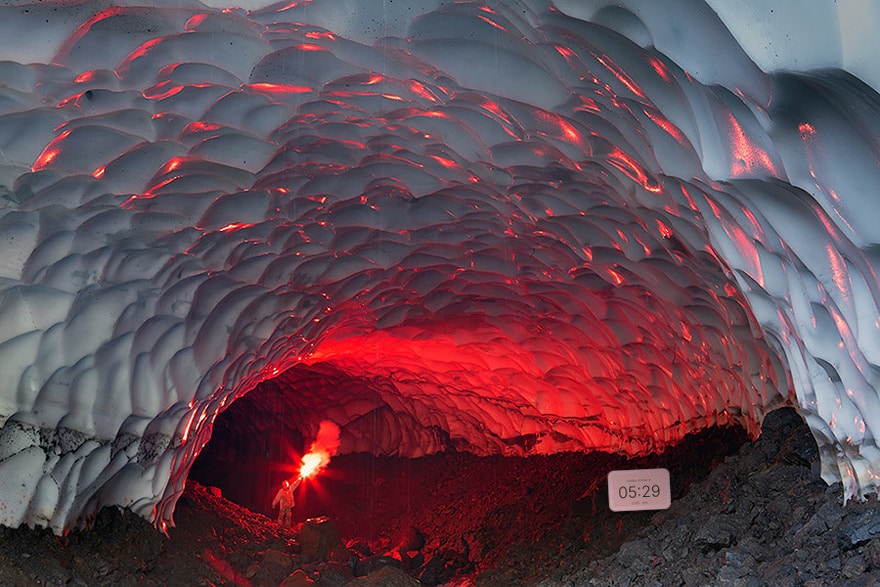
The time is 5,29
